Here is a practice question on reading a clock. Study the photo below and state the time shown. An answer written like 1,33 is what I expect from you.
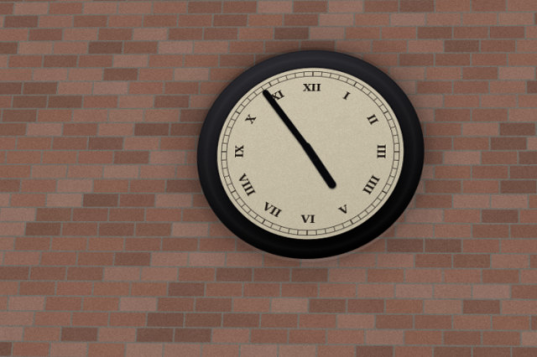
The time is 4,54
